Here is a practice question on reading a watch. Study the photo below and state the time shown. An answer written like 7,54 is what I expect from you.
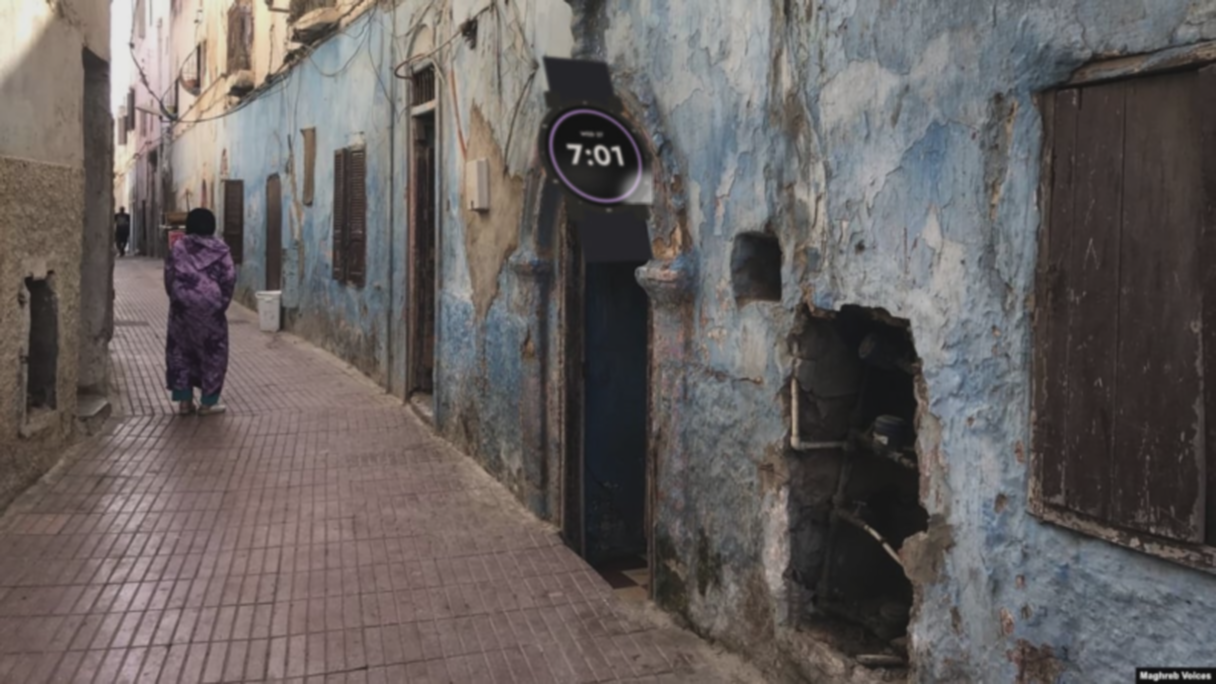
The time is 7,01
